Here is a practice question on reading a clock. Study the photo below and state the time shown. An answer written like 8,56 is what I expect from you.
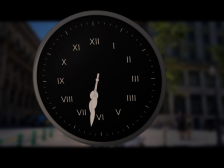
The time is 6,32
